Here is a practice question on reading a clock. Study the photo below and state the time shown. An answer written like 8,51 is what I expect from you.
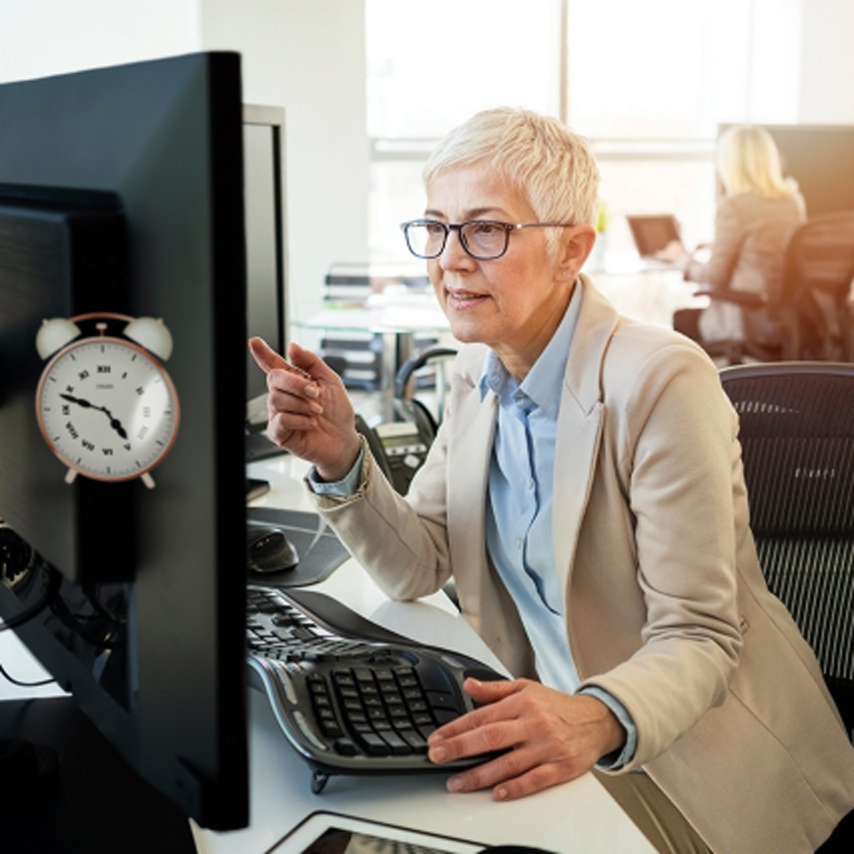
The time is 4,48
